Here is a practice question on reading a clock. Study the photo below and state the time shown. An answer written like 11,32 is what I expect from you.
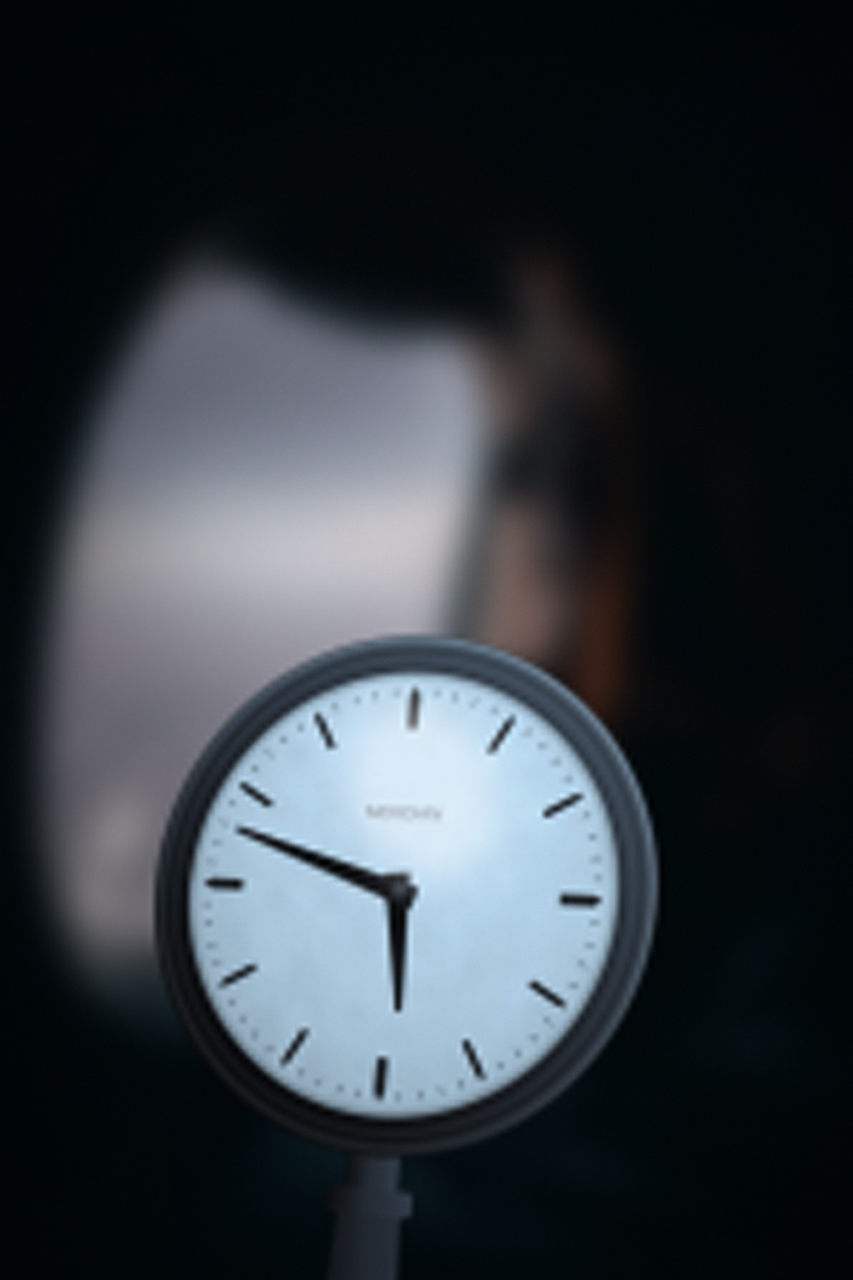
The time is 5,48
